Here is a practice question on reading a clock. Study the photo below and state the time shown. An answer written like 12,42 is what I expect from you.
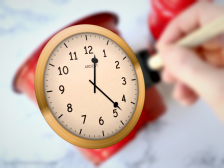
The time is 12,23
